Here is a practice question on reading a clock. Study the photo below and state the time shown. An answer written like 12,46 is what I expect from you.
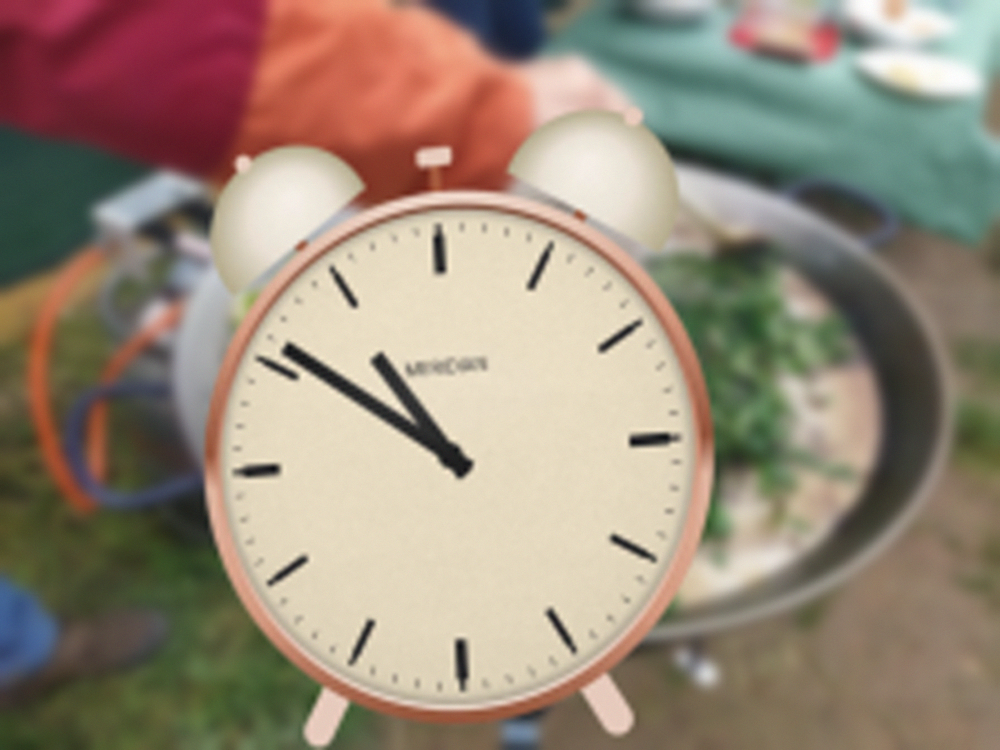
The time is 10,51
